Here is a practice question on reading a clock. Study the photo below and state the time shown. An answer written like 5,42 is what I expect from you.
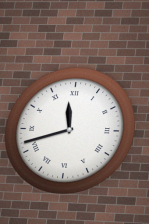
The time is 11,42
